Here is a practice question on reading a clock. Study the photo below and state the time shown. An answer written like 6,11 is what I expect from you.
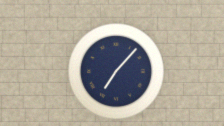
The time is 7,07
